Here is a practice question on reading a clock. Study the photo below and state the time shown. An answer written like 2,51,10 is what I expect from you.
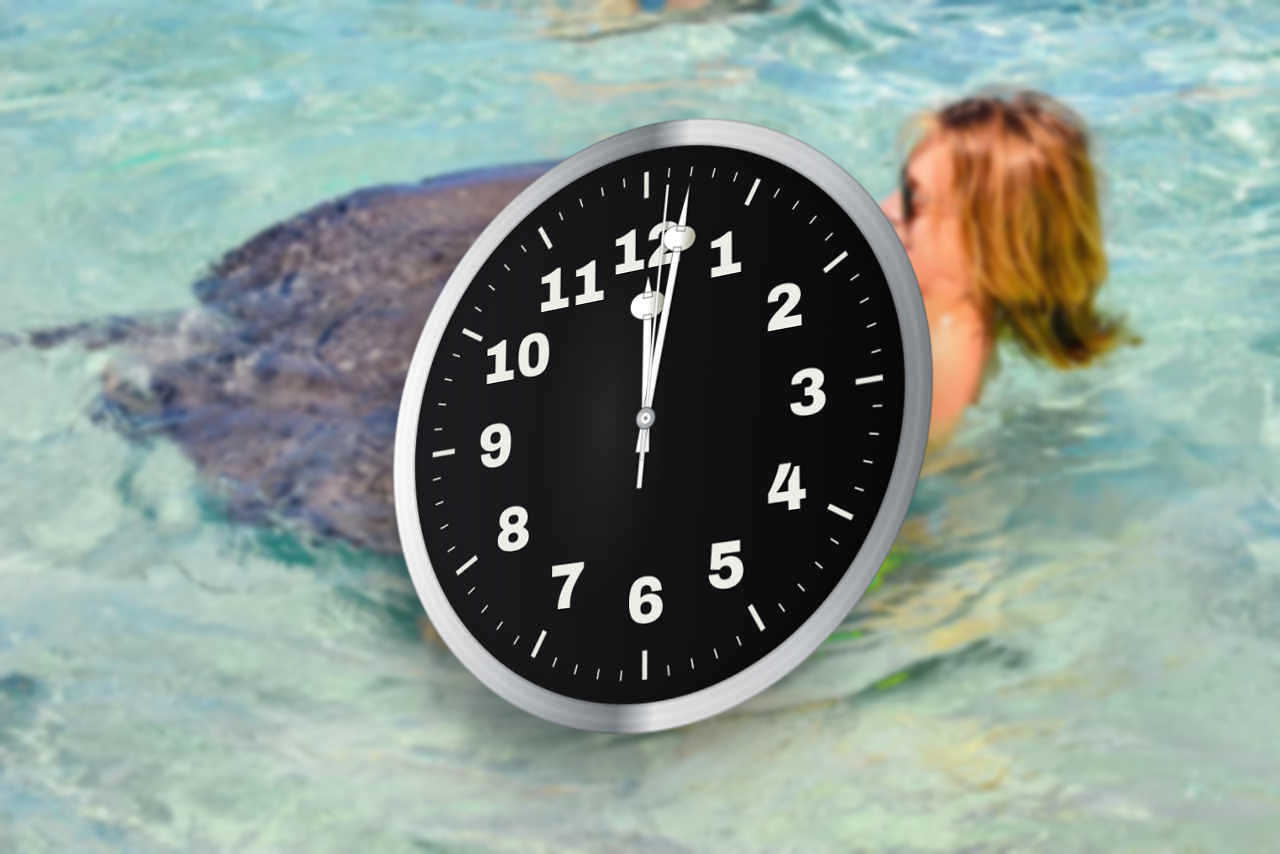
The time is 12,02,01
